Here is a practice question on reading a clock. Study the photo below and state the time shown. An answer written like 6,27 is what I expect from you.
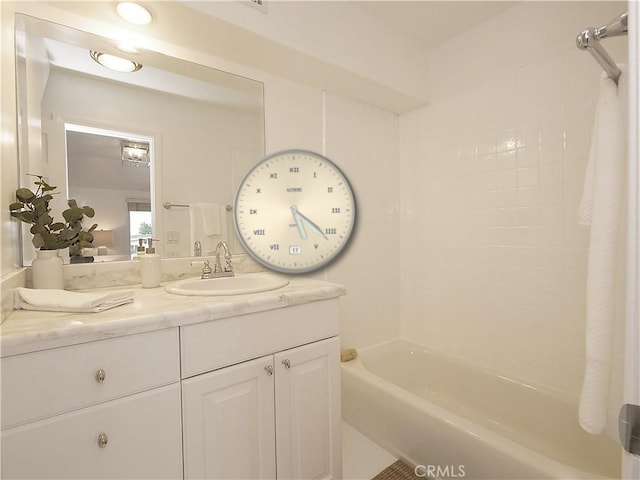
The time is 5,22
